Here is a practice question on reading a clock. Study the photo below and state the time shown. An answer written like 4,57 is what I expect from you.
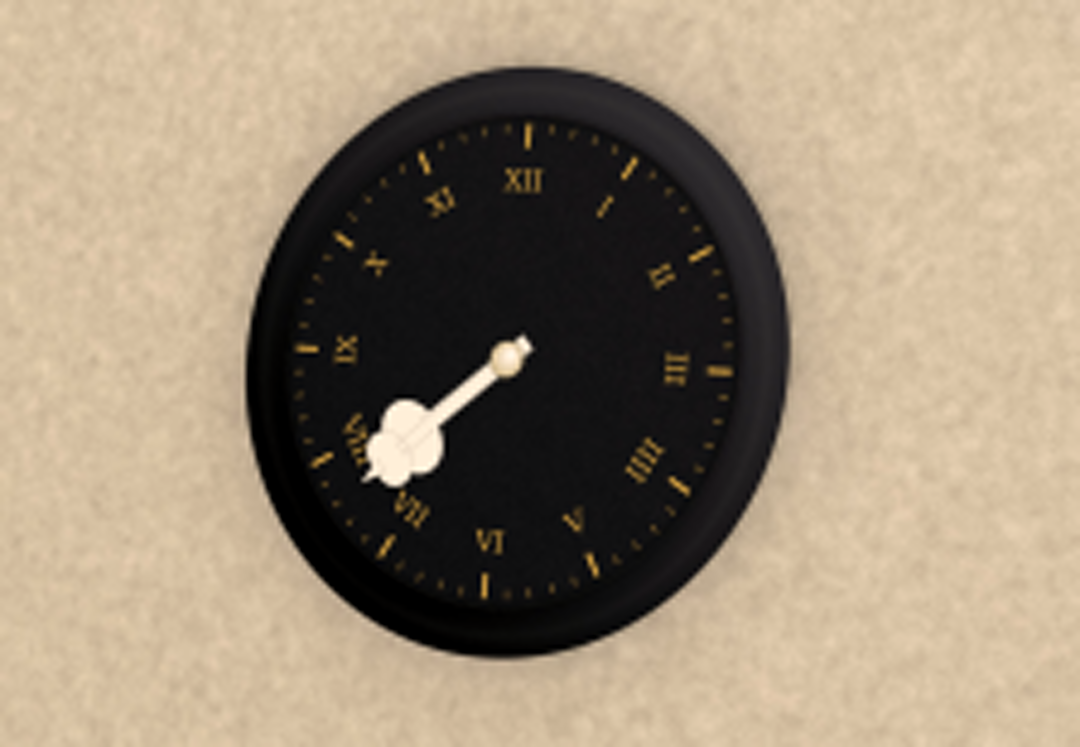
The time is 7,38
